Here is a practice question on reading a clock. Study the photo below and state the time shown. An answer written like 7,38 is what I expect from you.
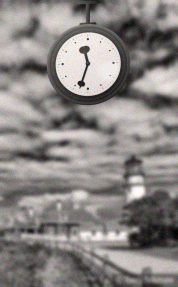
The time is 11,33
